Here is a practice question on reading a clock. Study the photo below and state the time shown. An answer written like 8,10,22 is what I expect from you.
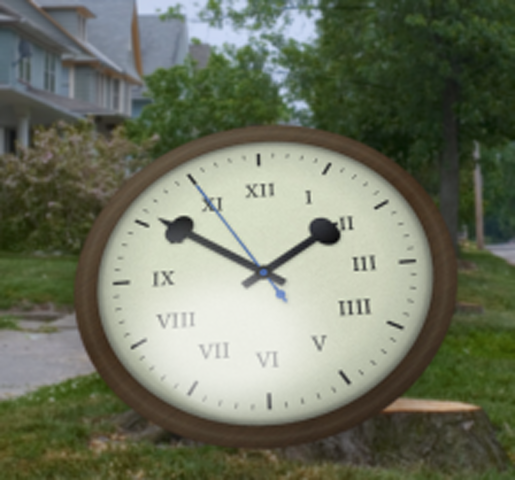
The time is 1,50,55
